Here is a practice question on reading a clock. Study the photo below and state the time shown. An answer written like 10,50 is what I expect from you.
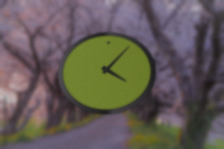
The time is 4,06
